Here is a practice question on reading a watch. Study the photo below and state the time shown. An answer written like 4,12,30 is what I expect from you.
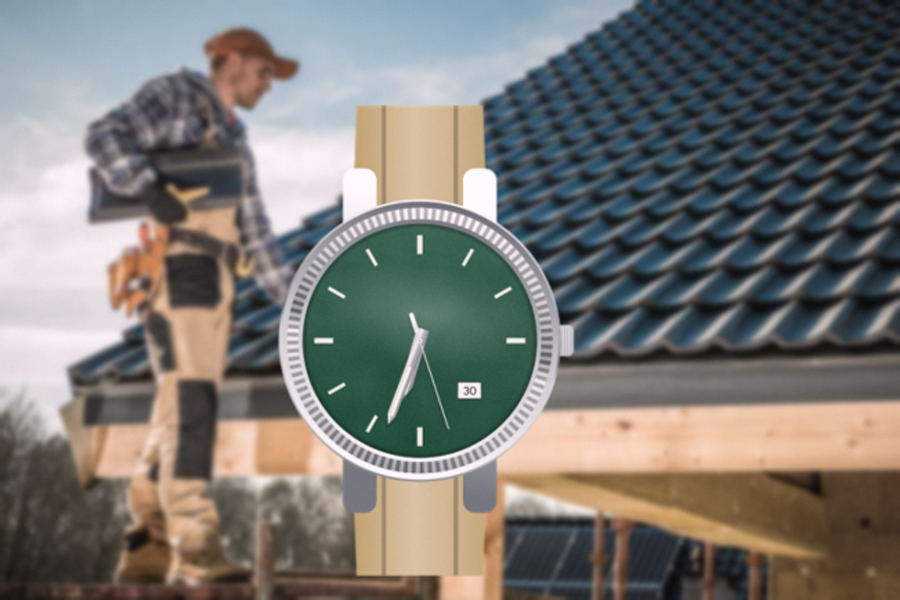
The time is 6,33,27
